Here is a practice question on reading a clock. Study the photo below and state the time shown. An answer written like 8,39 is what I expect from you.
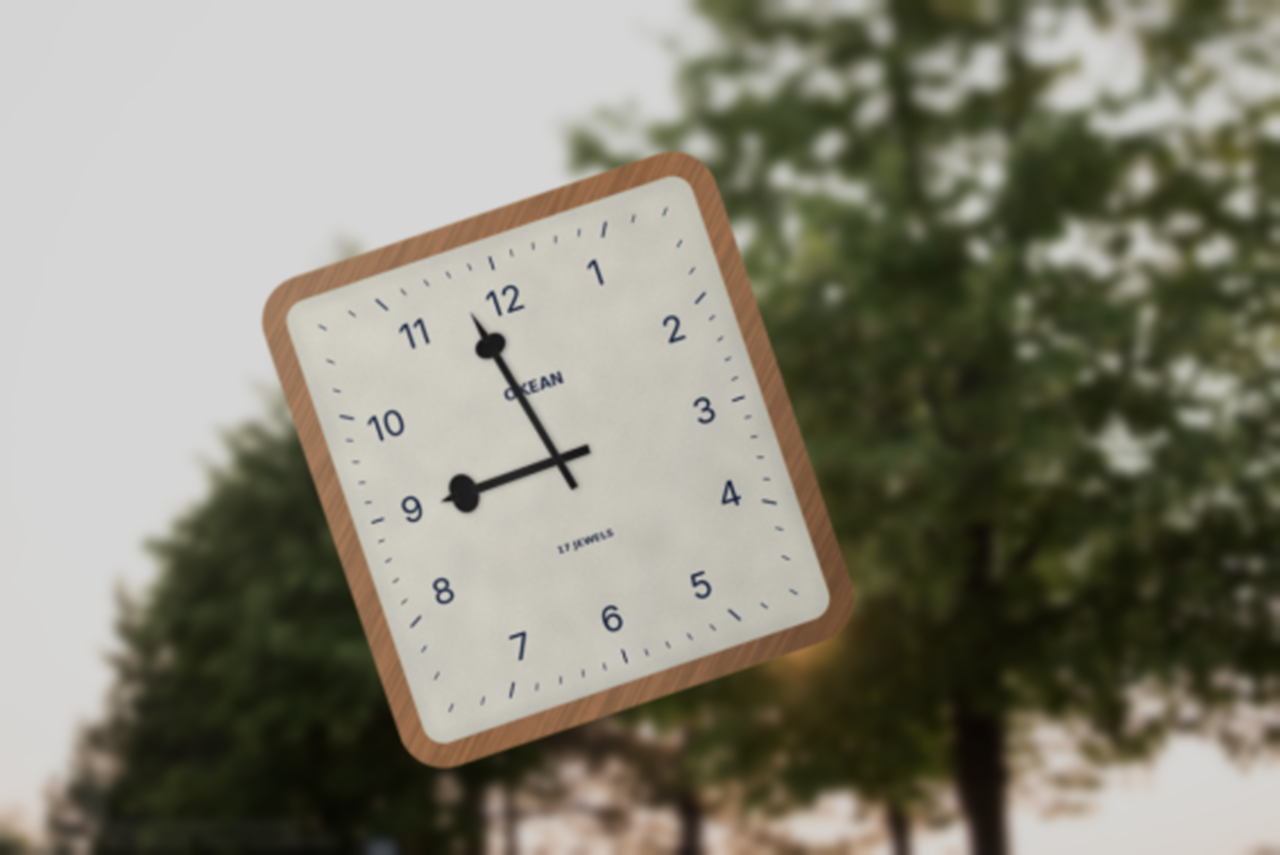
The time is 8,58
